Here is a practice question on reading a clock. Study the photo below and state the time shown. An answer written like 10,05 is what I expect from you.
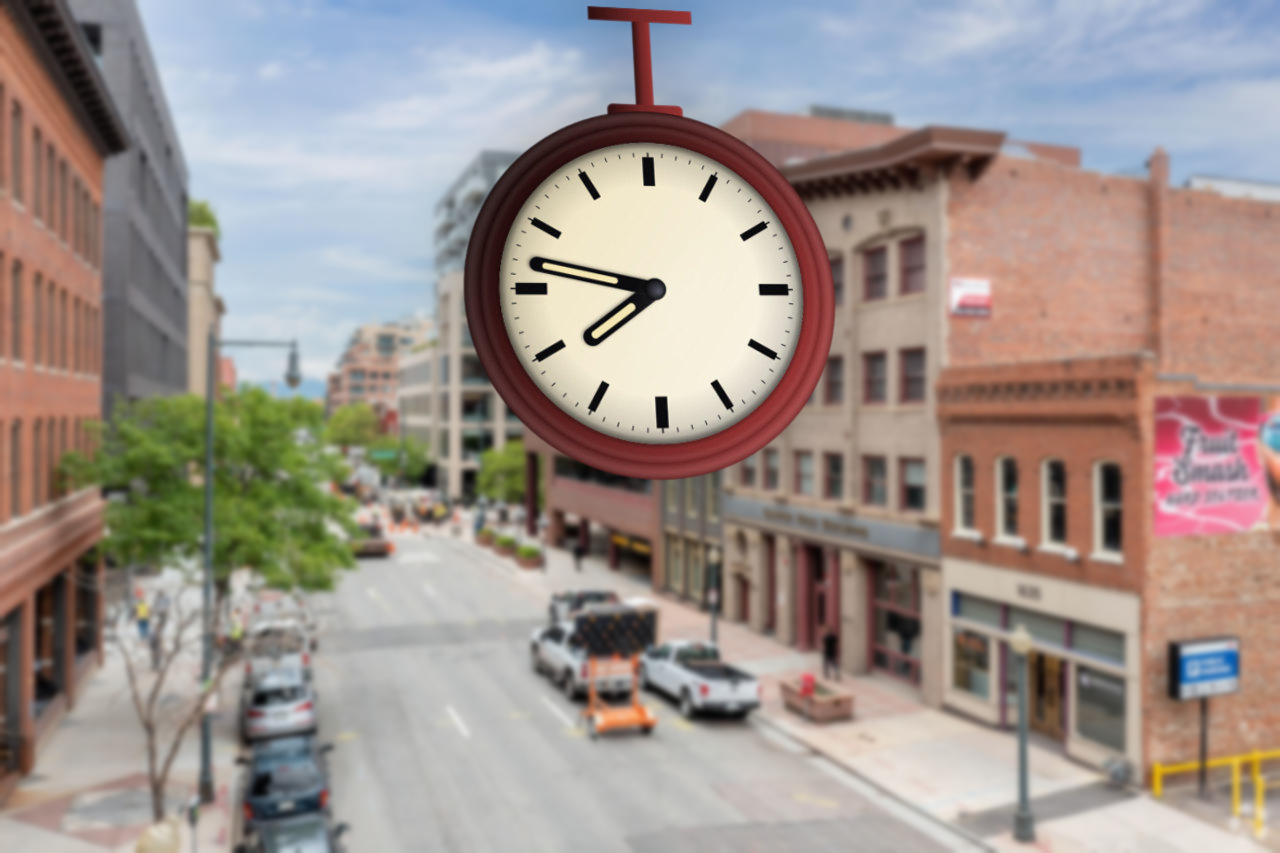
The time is 7,47
